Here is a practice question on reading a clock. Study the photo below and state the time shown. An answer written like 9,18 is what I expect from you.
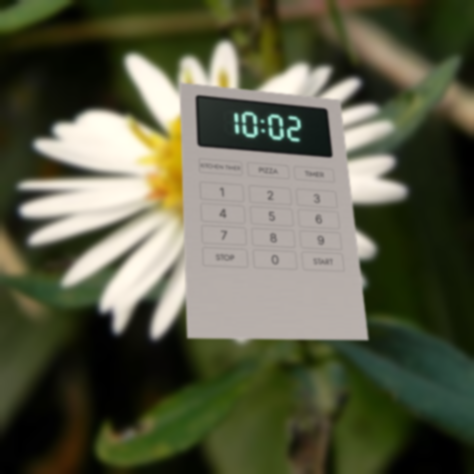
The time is 10,02
